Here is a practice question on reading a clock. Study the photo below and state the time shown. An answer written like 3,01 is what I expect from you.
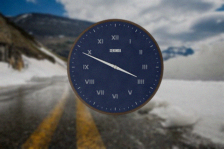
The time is 3,49
